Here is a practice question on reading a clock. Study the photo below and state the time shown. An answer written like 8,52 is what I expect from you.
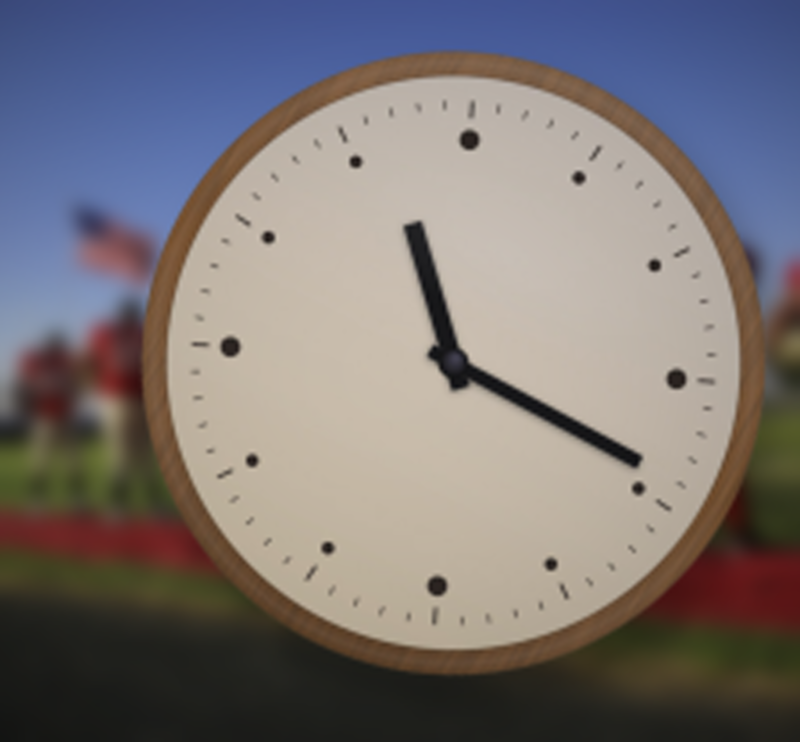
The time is 11,19
